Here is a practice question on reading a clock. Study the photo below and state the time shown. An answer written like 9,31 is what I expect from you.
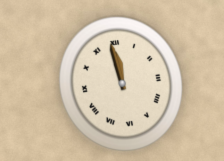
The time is 11,59
